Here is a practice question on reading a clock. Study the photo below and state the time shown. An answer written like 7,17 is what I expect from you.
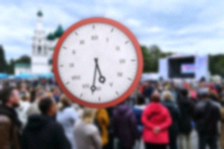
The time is 5,32
